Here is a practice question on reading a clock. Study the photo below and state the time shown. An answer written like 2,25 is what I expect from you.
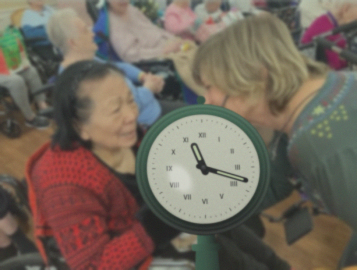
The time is 11,18
